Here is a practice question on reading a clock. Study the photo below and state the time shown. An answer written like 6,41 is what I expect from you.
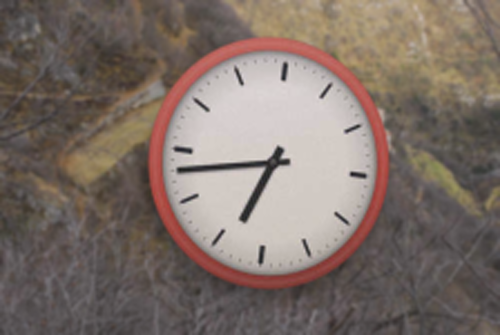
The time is 6,43
